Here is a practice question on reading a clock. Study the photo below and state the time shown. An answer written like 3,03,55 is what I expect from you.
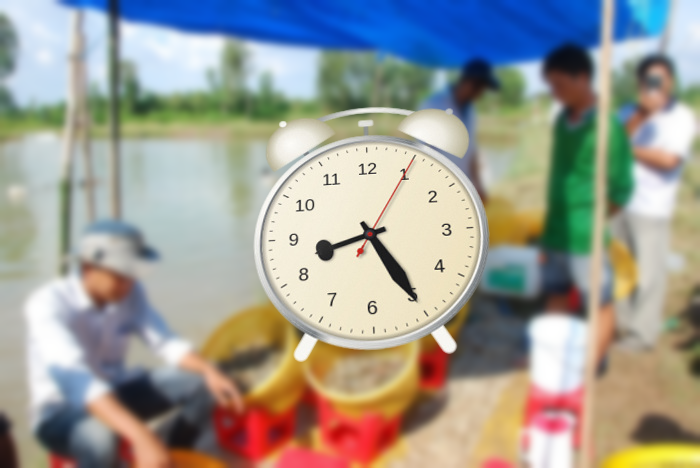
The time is 8,25,05
